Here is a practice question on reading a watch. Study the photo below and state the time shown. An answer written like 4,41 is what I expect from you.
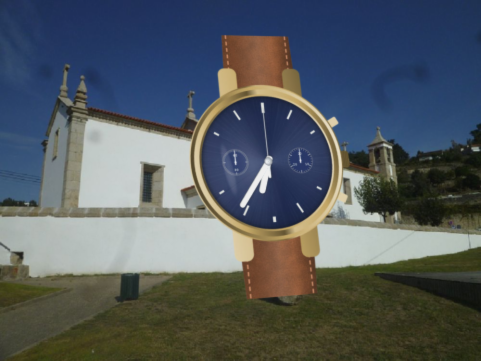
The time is 6,36
